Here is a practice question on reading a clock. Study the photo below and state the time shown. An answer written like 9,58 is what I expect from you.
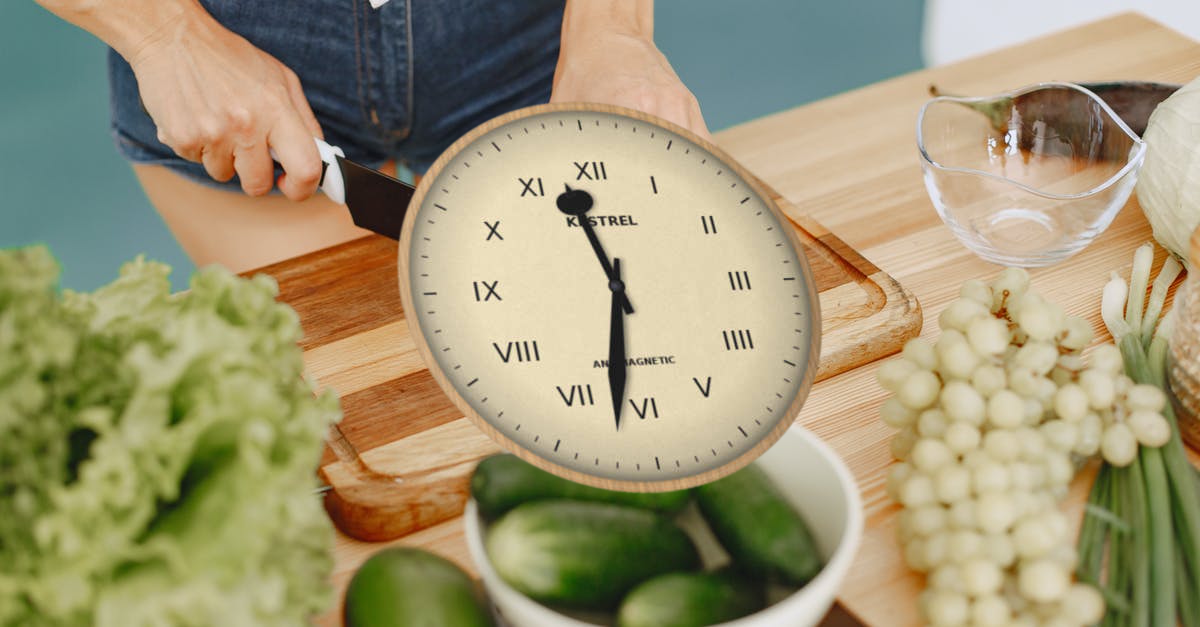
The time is 11,32
